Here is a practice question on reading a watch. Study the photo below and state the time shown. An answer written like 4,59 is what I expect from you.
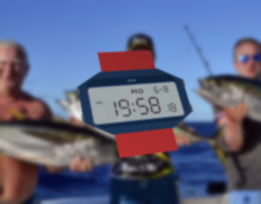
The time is 19,58
